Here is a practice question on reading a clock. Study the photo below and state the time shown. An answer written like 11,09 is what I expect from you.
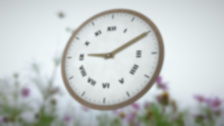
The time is 9,10
